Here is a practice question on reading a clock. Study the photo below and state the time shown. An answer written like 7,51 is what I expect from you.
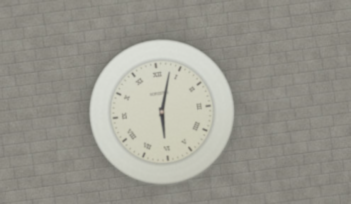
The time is 6,03
